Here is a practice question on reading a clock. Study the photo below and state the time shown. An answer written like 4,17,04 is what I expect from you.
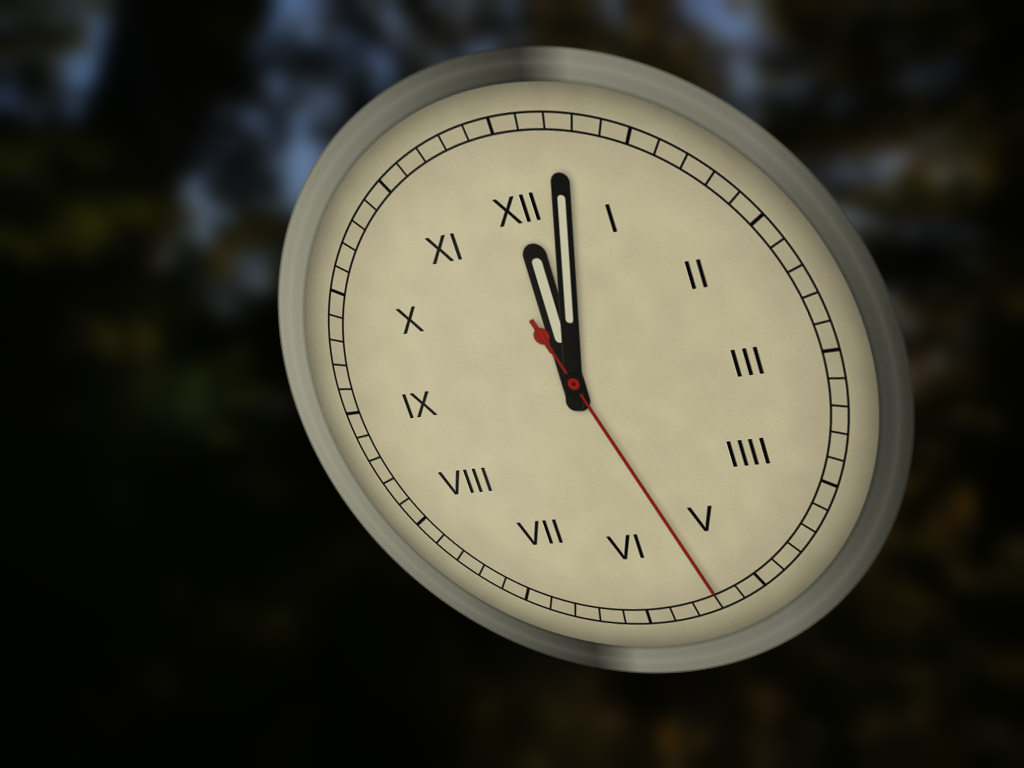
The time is 12,02,27
